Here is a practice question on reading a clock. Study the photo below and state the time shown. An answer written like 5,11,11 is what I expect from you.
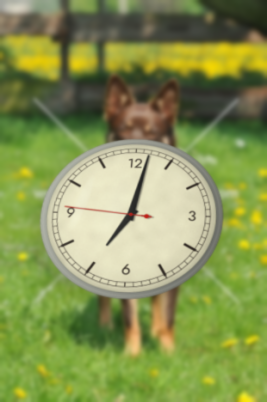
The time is 7,01,46
